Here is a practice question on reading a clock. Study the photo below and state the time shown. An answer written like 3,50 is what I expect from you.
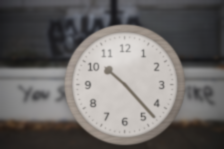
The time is 10,23
